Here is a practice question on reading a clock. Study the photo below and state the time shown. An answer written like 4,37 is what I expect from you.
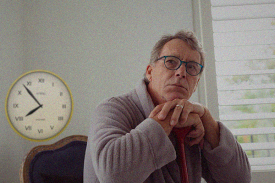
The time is 7,53
